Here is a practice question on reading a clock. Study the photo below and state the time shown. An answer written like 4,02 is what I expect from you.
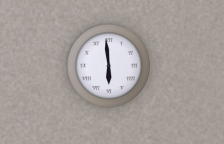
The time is 5,59
